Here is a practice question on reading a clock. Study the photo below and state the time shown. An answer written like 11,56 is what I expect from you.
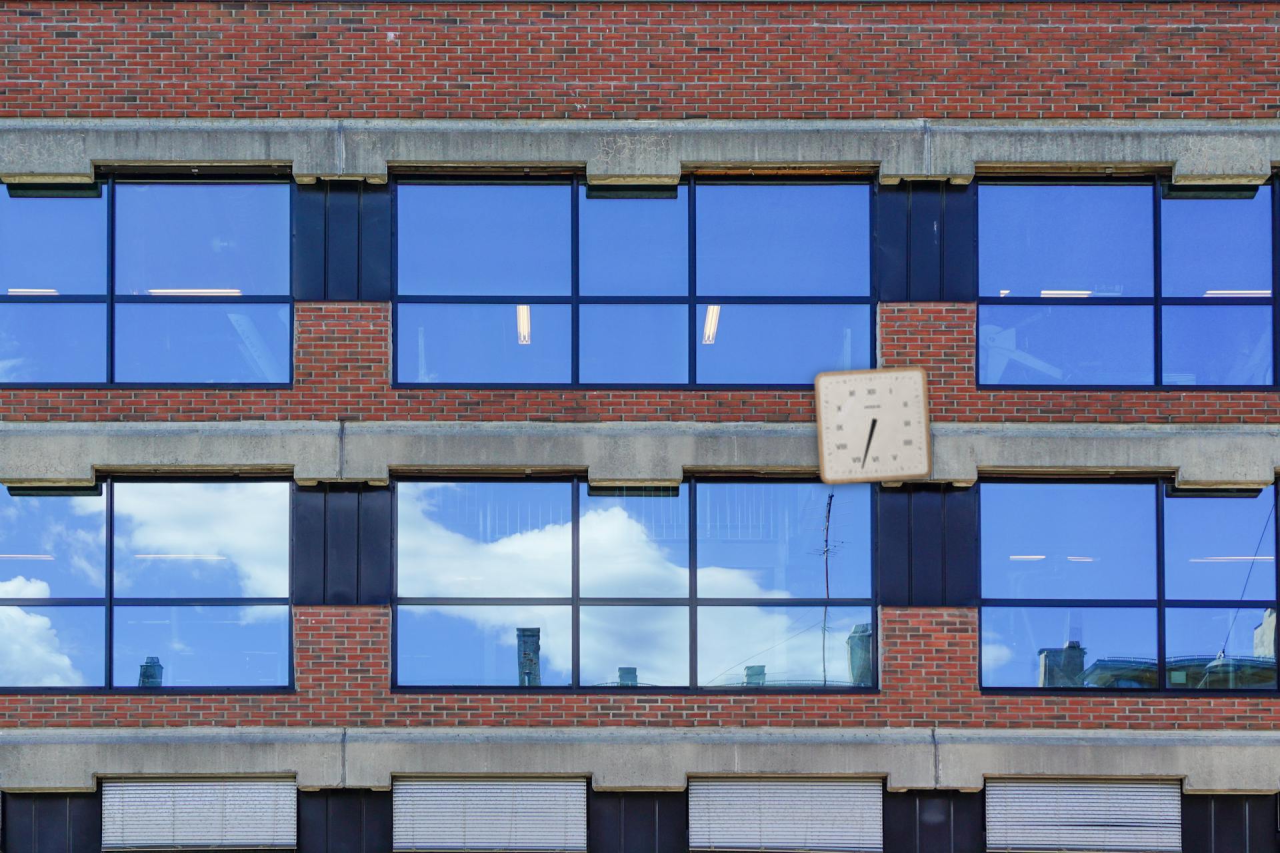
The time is 6,33
